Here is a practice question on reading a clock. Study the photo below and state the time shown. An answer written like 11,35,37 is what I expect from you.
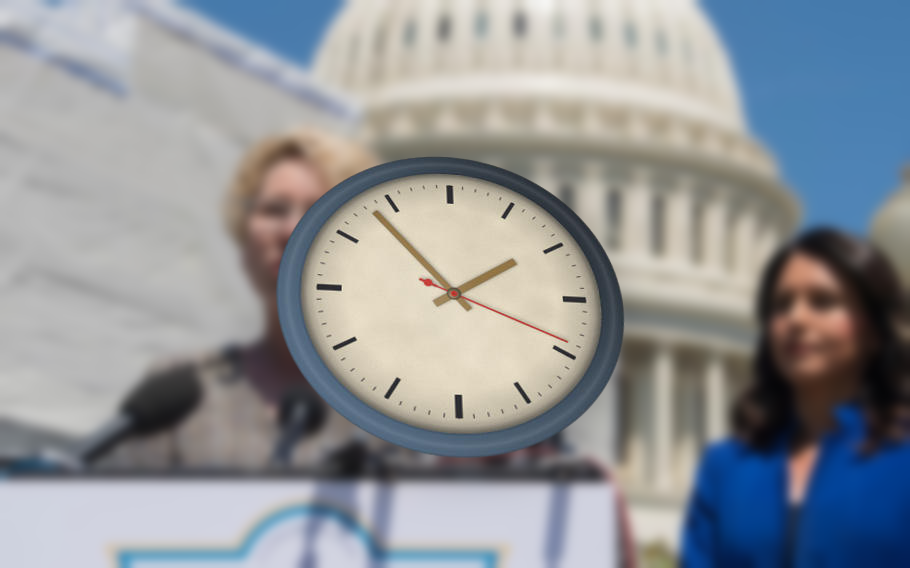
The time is 1,53,19
